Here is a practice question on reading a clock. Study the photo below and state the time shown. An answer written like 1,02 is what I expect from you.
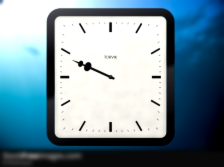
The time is 9,49
